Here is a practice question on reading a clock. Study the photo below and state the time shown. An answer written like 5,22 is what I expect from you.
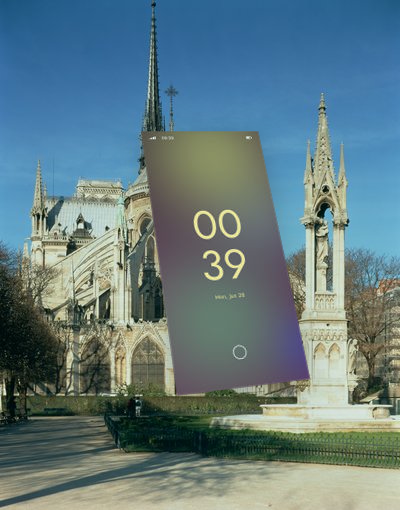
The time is 0,39
